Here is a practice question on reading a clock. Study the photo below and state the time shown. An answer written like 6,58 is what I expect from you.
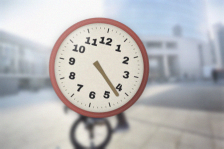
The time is 4,22
